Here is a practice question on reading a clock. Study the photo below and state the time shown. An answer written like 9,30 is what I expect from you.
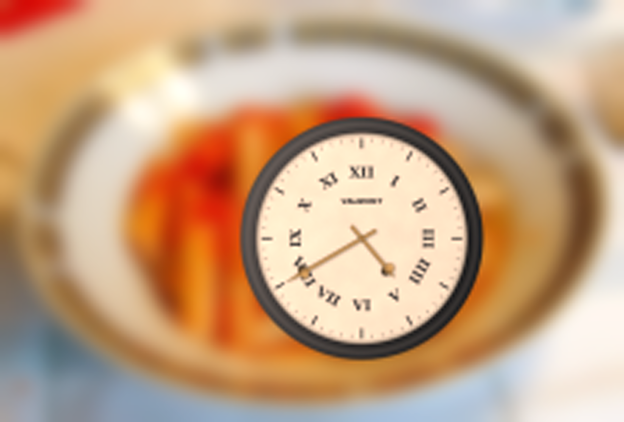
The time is 4,40
